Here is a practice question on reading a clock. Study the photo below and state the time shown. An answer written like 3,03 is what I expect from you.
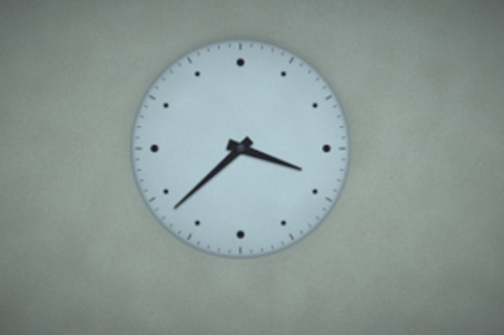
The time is 3,38
